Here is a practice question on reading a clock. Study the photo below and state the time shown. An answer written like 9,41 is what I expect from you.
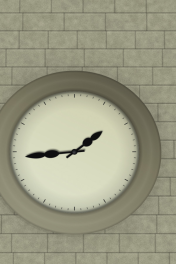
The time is 1,44
